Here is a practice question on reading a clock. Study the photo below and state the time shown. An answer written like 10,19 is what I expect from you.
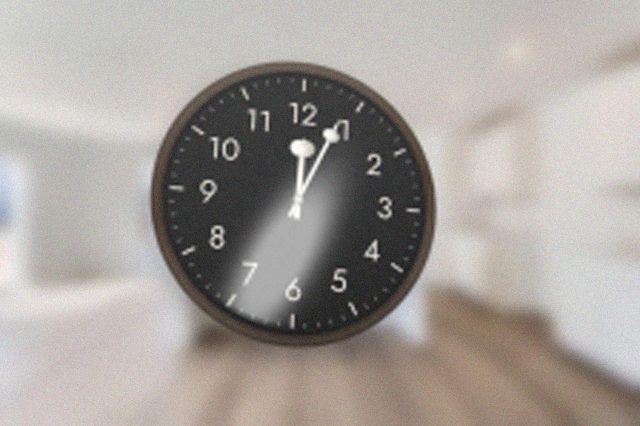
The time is 12,04
